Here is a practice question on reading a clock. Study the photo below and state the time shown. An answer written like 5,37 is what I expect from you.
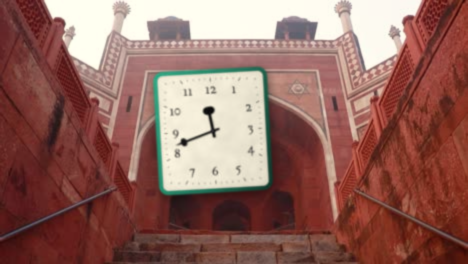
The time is 11,42
